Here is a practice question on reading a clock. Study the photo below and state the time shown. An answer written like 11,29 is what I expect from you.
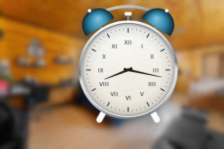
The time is 8,17
